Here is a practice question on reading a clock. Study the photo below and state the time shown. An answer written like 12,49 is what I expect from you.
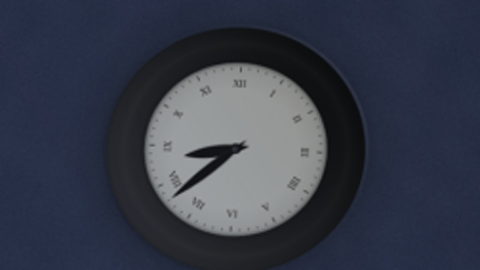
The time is 8,38
